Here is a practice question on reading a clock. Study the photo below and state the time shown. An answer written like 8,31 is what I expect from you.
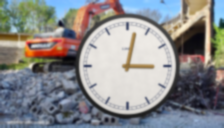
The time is 3,02
